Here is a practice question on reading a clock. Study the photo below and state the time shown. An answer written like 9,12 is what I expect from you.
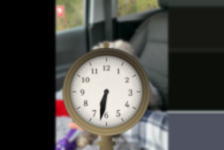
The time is 6,32
